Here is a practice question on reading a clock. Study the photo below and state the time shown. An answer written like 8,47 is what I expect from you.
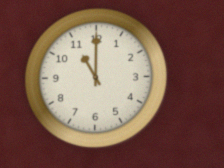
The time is 11,00
